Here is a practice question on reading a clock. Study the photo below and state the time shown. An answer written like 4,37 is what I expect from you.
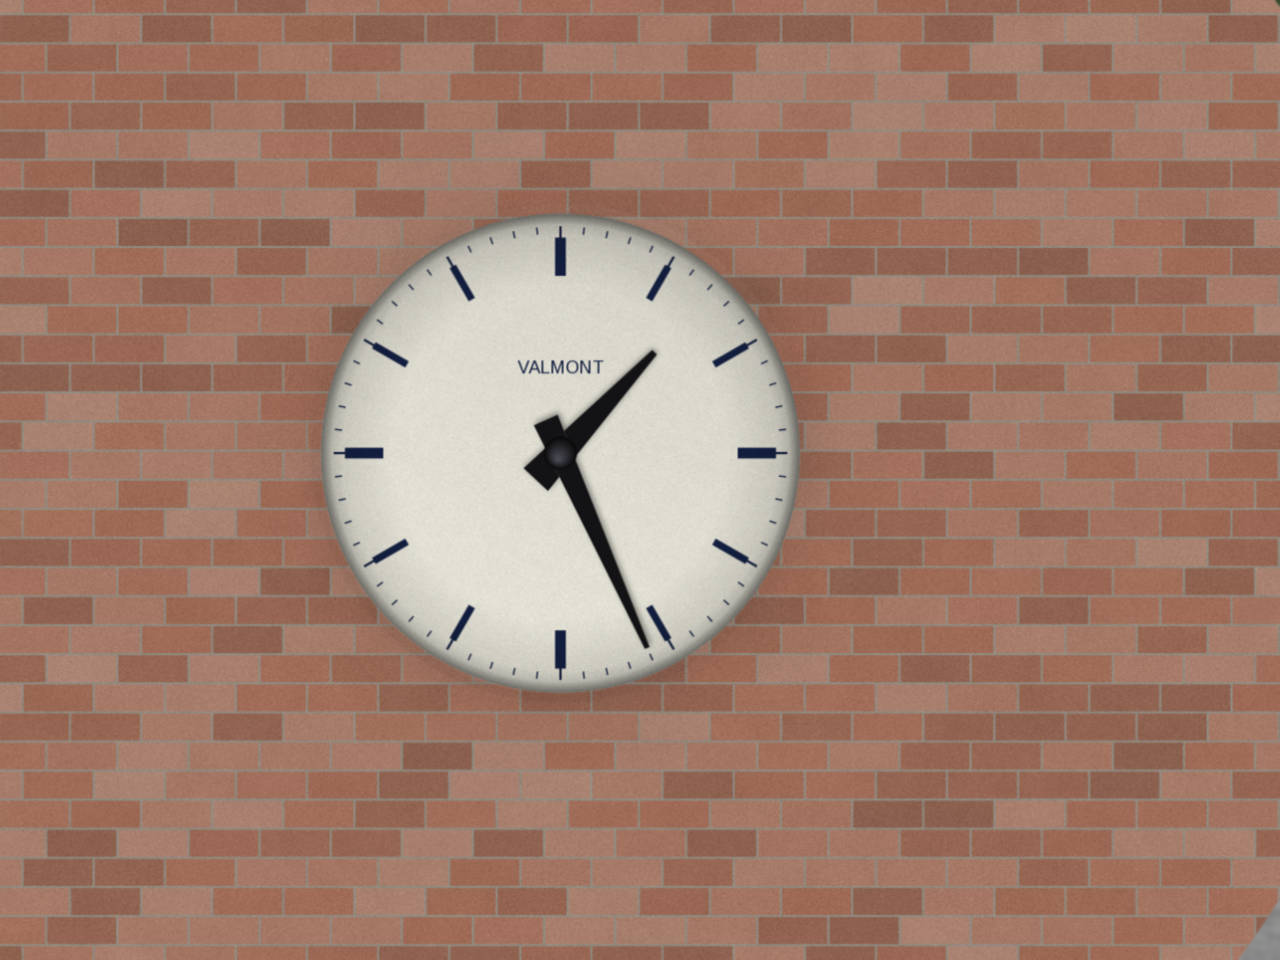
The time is 1,26
